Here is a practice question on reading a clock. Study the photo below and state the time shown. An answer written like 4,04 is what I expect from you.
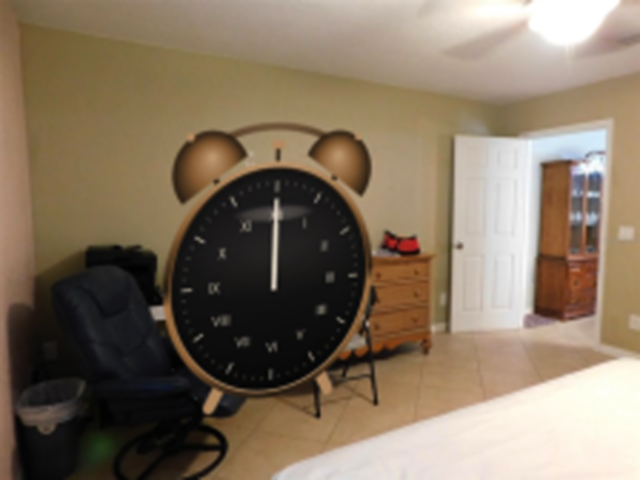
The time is 12,00
